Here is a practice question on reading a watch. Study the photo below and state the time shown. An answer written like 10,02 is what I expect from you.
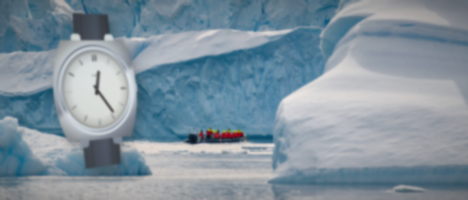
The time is 12,24
